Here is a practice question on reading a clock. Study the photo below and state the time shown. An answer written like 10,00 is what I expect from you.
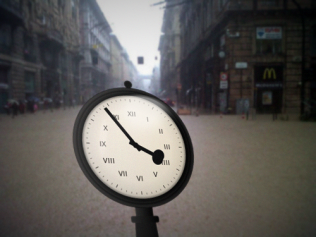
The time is 3,54
